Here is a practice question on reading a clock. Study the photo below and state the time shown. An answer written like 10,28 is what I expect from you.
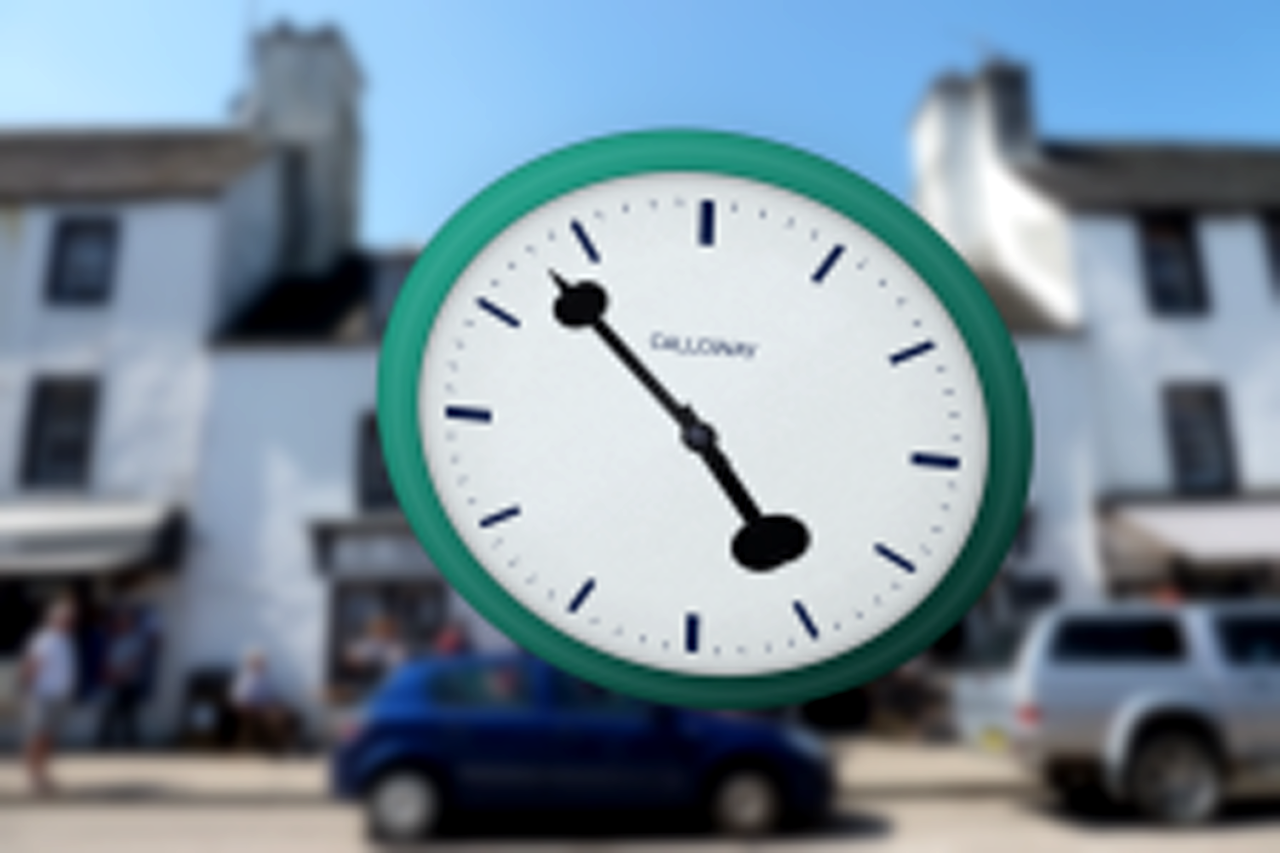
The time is 4,53
